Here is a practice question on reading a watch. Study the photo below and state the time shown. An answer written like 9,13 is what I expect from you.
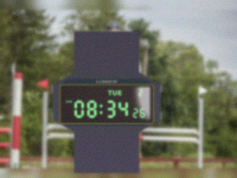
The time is 8,34
